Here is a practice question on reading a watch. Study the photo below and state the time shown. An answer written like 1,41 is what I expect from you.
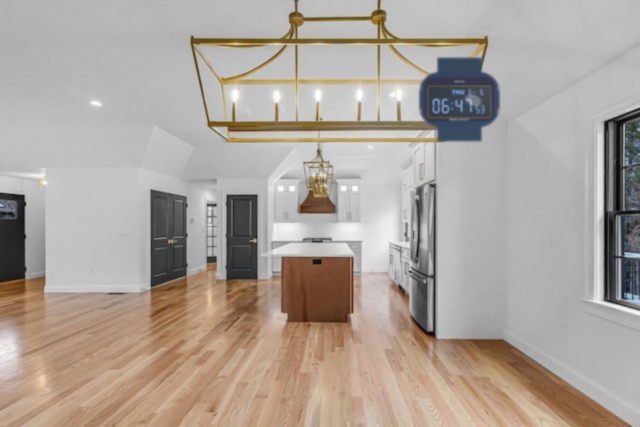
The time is 6,47
